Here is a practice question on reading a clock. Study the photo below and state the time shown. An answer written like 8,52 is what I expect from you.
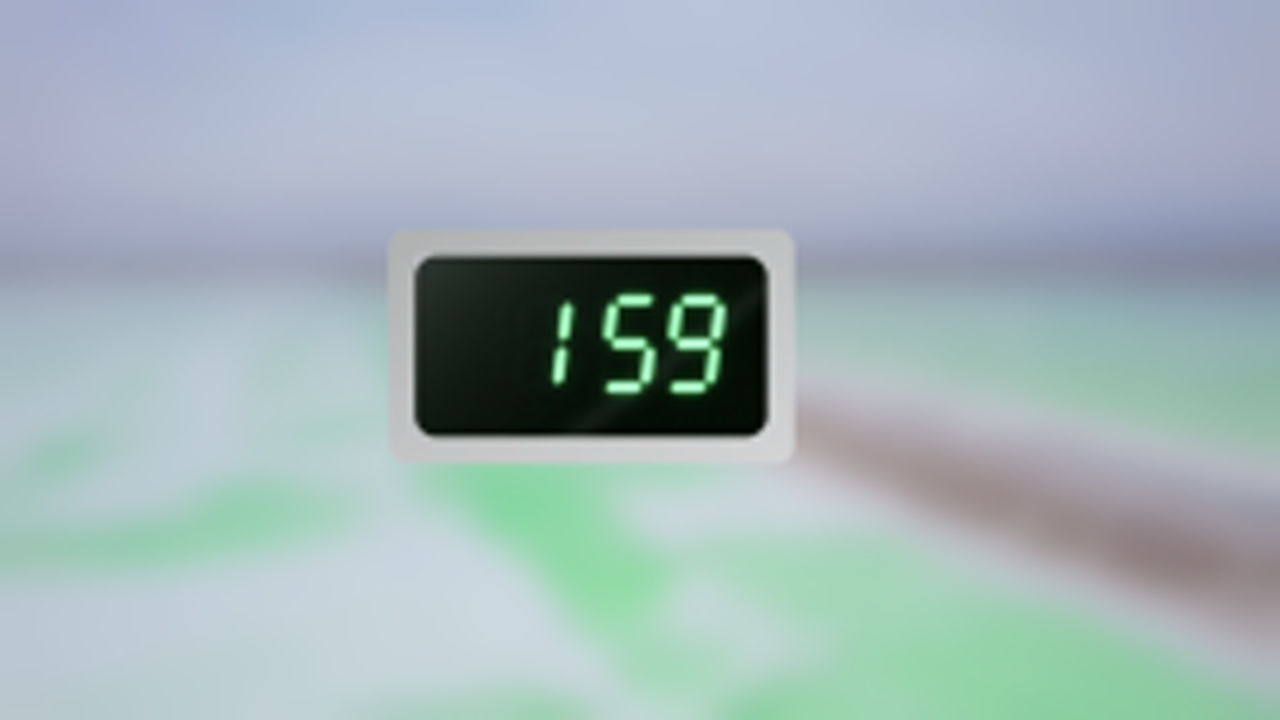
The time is 1,59
